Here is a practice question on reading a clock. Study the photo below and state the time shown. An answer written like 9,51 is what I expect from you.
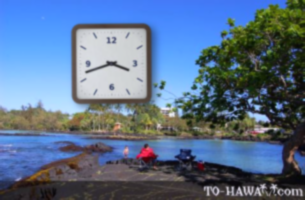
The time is 3,42
